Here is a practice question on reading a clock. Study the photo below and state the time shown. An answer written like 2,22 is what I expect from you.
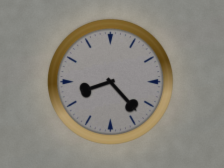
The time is 8,23
